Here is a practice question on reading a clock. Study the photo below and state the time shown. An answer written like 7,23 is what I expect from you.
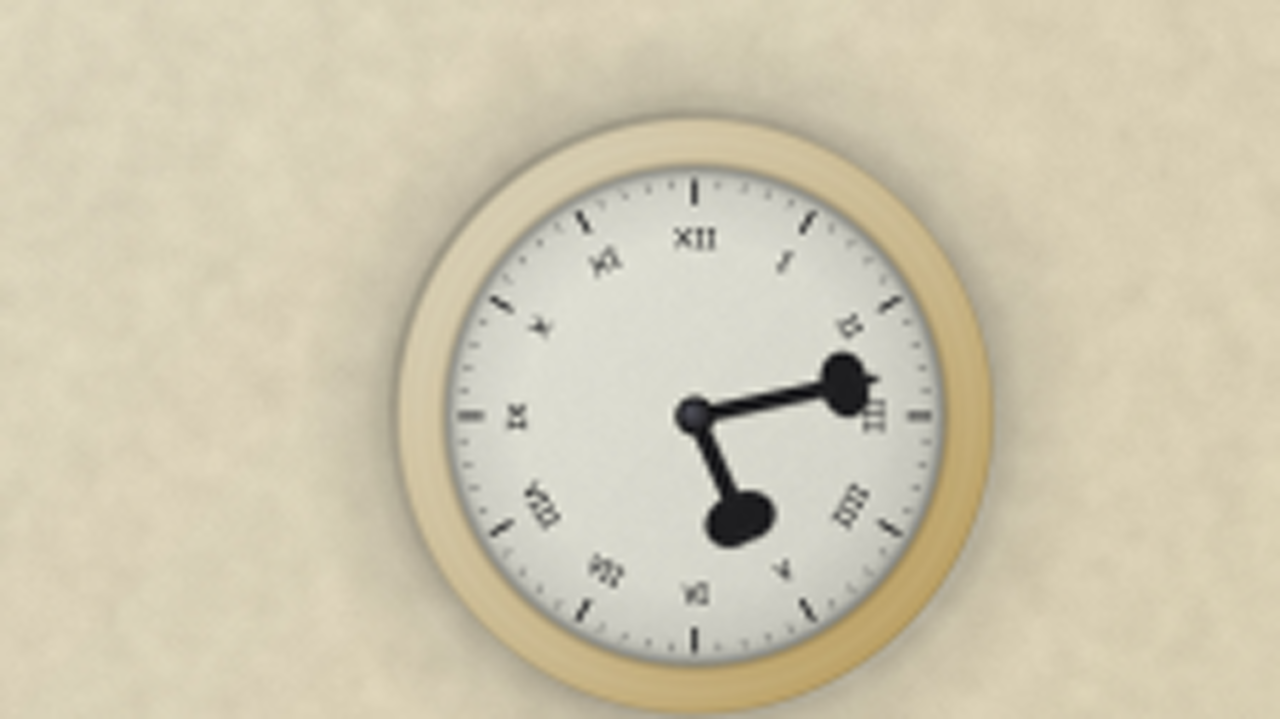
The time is 5,13
